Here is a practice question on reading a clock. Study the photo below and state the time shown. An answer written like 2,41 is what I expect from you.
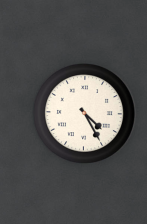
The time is 4,25
